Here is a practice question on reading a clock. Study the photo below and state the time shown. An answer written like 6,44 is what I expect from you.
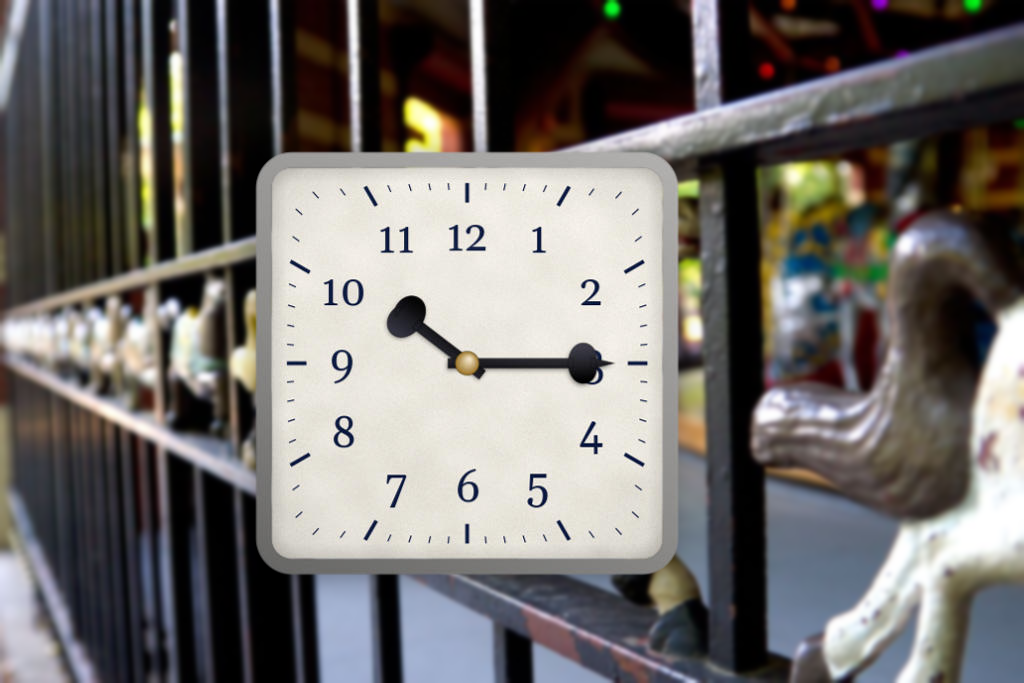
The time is 10,15
